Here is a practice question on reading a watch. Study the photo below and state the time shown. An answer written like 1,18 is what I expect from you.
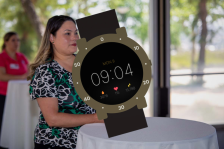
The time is 9,04
